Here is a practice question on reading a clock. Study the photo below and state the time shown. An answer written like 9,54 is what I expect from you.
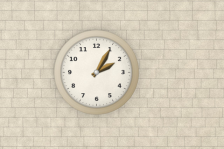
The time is 2,05
